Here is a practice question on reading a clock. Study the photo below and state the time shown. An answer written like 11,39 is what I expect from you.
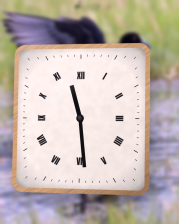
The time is 11,29
